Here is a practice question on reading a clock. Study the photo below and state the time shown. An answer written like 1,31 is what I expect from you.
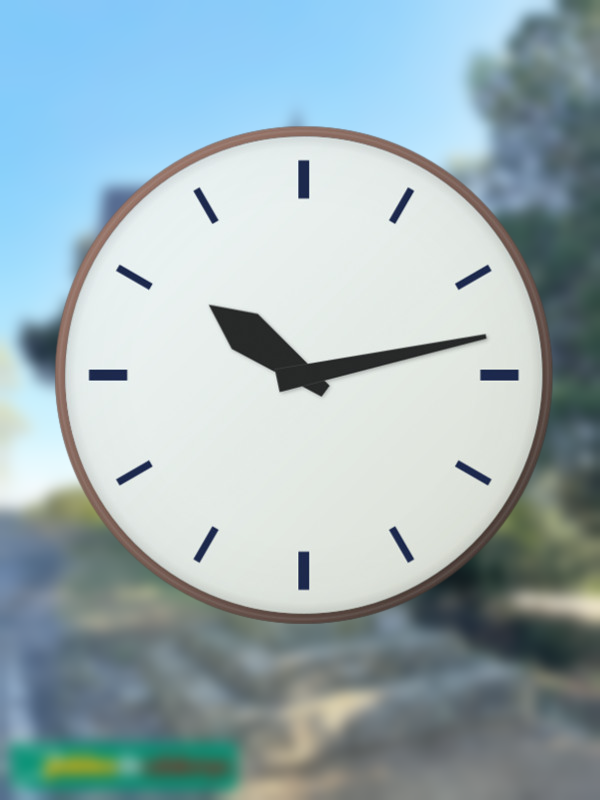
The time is 10,13
